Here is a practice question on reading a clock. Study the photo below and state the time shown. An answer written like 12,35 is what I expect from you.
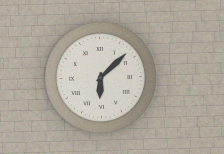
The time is 6,08
